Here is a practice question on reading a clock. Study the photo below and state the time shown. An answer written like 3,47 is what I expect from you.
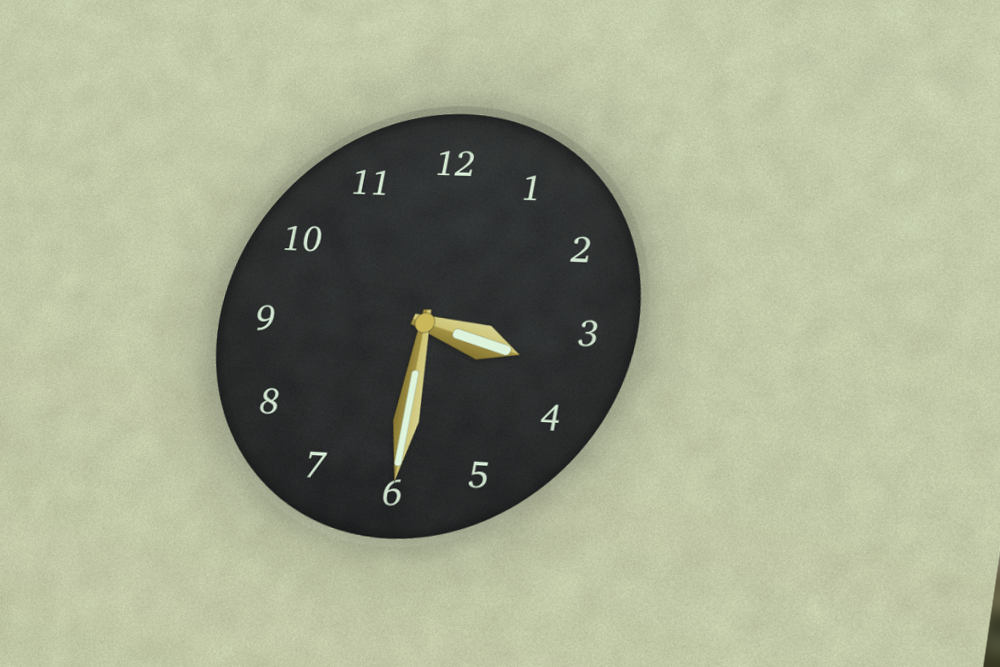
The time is 3,30
